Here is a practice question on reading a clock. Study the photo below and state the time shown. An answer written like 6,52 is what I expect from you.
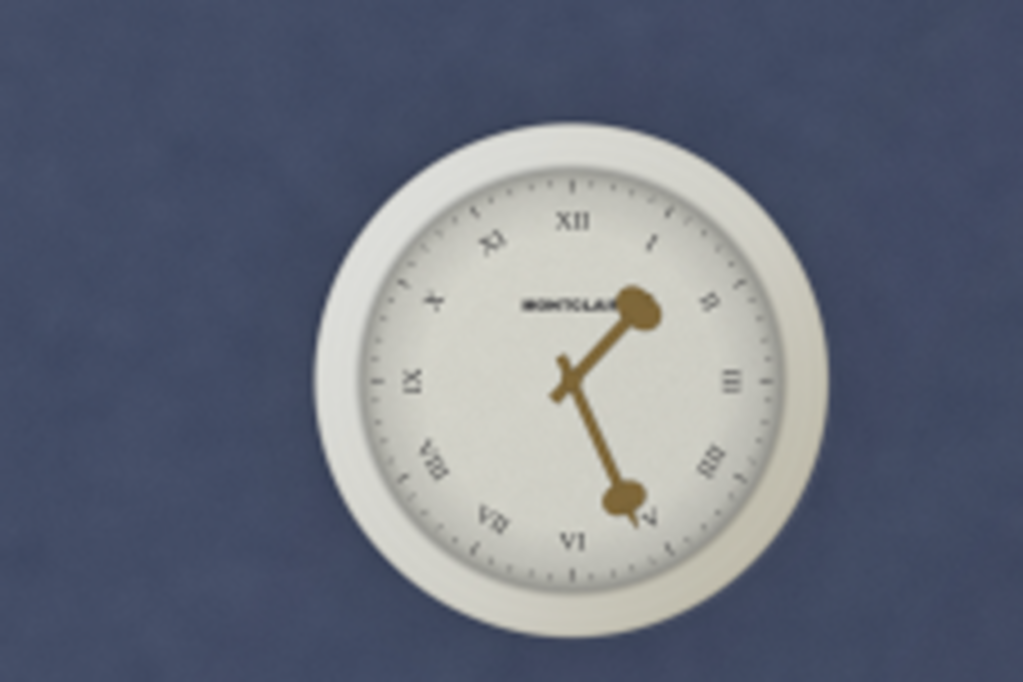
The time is 1,26
